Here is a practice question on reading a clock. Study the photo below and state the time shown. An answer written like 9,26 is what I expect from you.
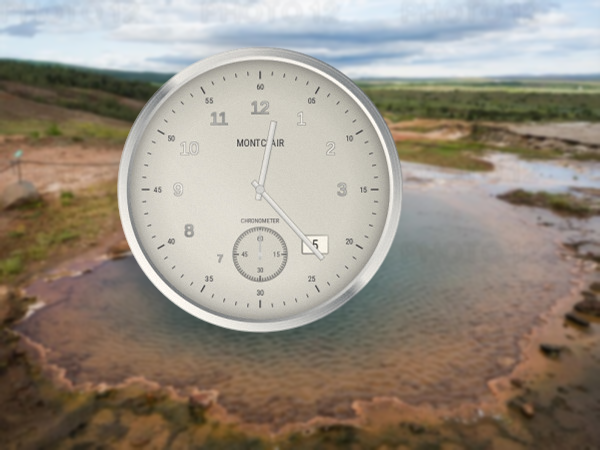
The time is 12,23
